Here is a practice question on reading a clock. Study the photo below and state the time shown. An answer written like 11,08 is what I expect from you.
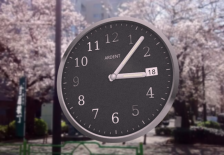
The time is 3,07
